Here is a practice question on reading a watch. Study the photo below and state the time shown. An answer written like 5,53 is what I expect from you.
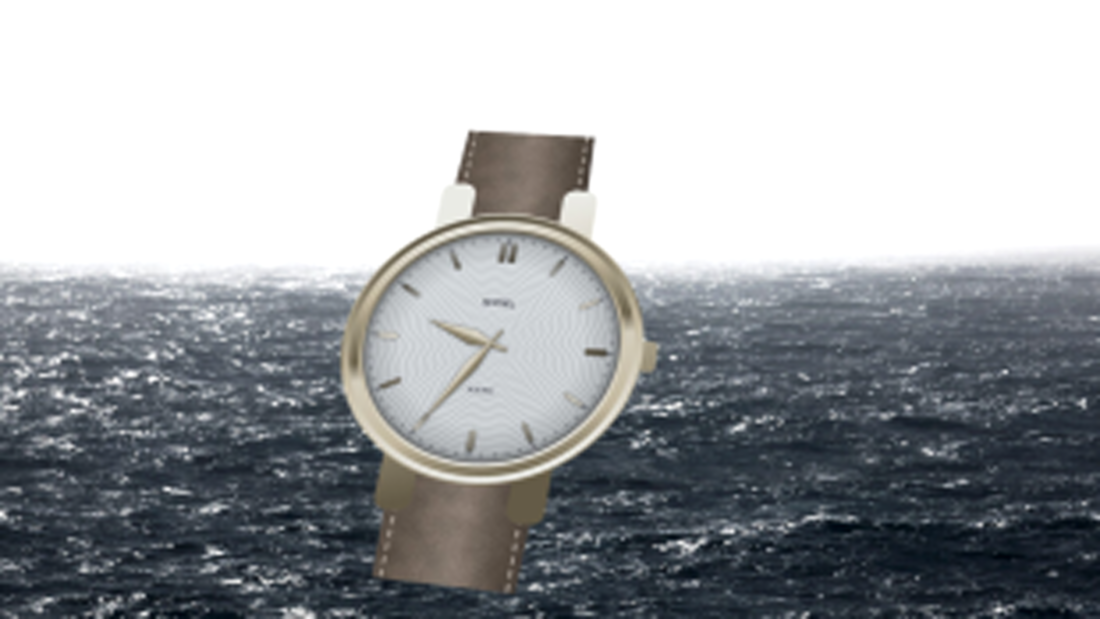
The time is 9,35
